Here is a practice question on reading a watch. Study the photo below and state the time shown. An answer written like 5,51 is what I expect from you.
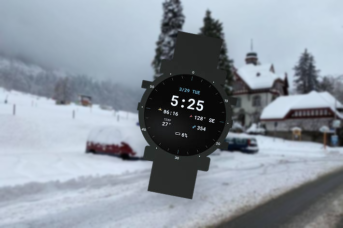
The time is 5,25
